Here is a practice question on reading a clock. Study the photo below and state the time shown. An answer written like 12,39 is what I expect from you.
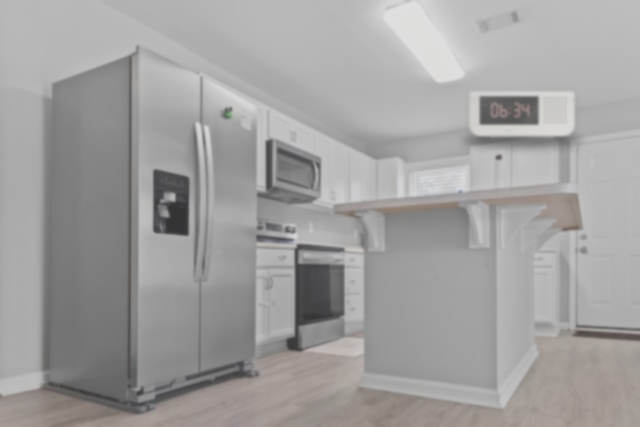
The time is 6,34
